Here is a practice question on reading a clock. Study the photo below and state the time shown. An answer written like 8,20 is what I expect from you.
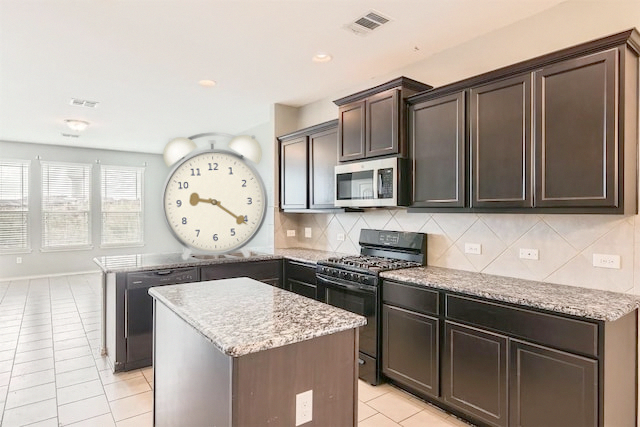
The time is 9,21
